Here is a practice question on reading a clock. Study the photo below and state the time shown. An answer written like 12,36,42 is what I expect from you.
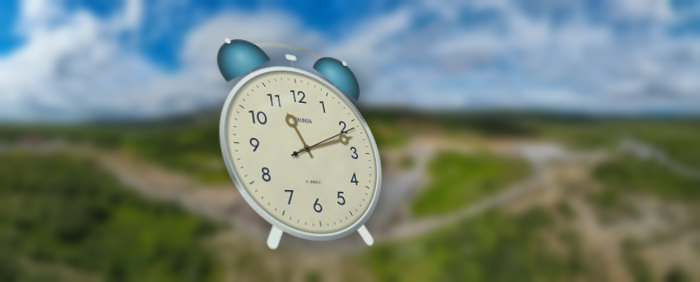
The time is 11,12,11
